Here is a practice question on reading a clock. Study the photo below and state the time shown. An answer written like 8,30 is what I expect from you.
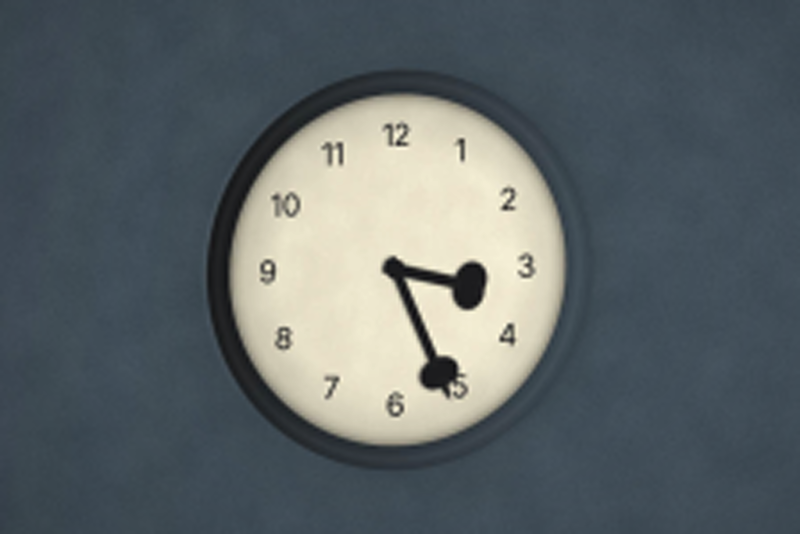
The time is 3,26
